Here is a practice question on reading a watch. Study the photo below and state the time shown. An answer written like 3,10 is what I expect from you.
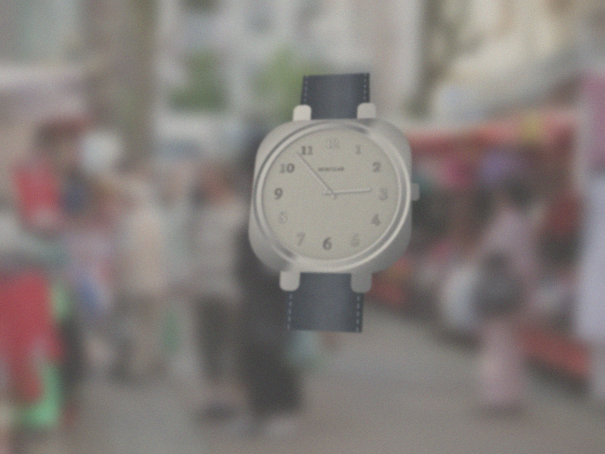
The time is 2,53
